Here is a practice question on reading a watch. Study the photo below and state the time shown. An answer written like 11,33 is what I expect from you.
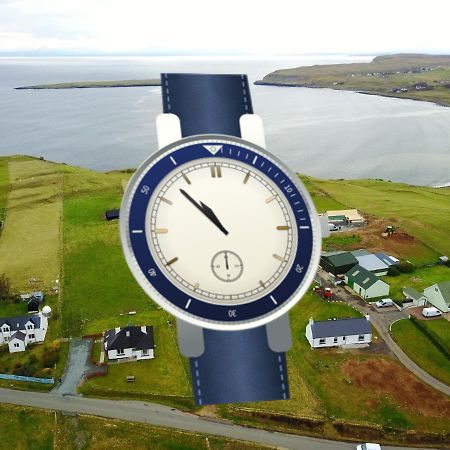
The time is 10,53
